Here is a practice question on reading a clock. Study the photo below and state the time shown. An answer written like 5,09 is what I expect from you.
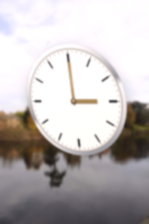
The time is 3,00
